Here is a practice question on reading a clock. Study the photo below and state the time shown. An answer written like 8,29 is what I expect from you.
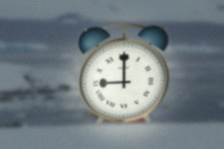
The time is 9,00
